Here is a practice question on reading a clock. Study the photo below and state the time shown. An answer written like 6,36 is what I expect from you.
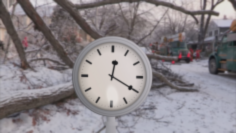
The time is 12,20
